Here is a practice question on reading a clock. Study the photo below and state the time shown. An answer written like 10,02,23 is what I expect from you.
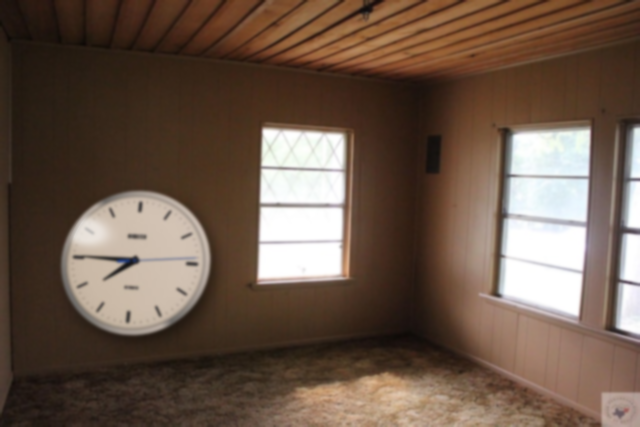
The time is 7,45,14
